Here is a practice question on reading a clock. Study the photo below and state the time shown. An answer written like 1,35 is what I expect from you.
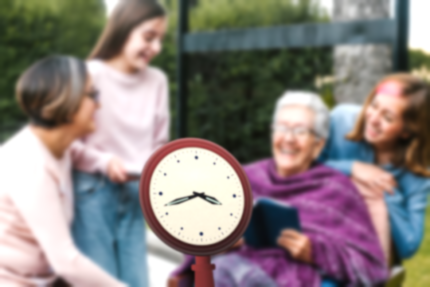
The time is 3,42
